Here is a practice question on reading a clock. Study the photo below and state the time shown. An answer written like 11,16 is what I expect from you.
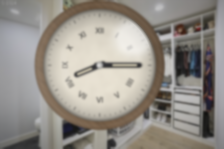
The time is 8,15
